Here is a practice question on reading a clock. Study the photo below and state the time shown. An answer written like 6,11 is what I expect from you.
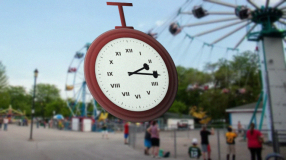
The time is 2,16
